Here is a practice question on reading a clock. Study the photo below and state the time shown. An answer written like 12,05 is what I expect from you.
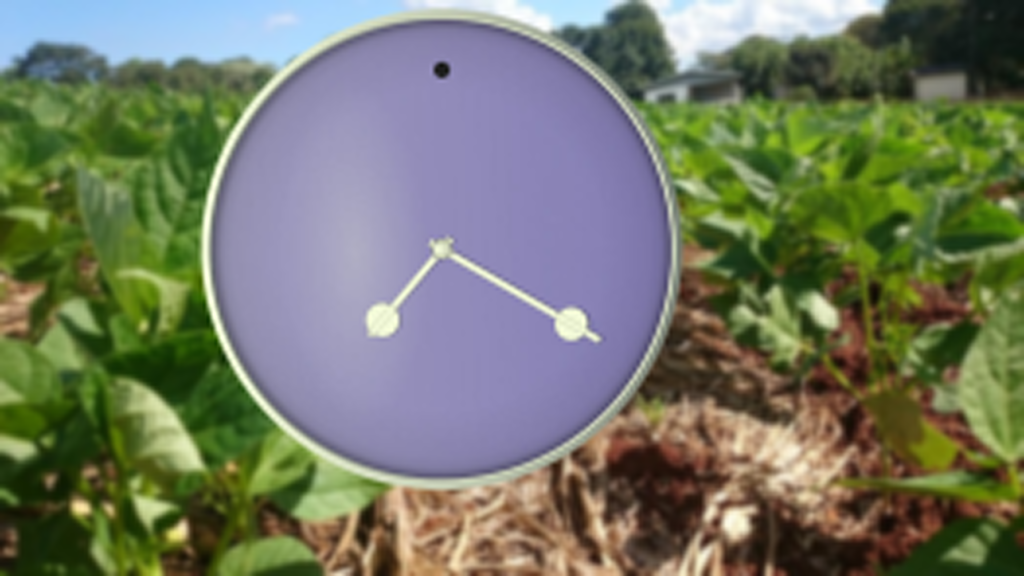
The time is 7,20
